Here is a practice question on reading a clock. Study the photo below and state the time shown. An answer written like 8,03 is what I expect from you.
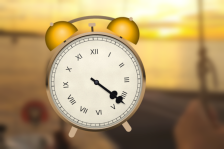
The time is 4,22
